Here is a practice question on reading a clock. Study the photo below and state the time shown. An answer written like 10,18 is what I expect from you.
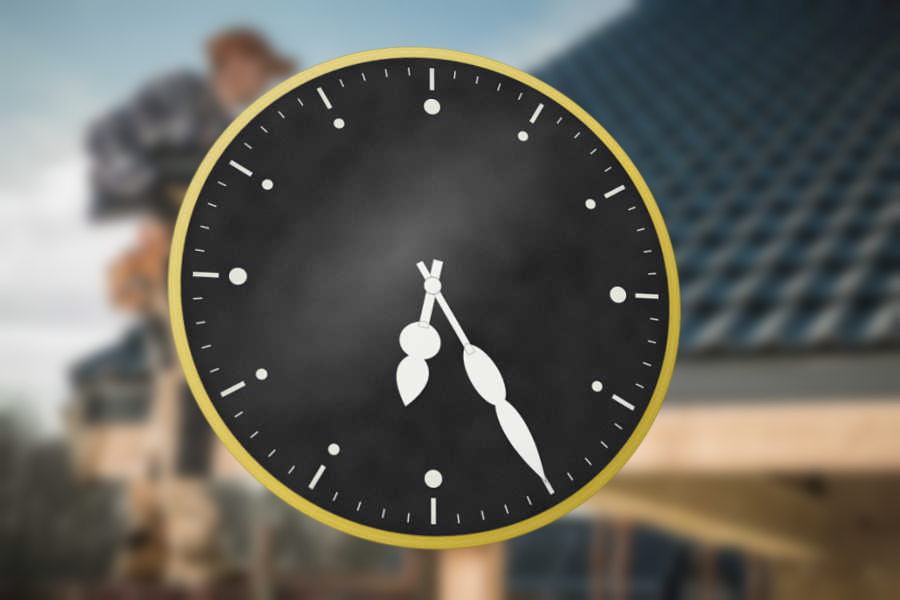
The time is 6,25
